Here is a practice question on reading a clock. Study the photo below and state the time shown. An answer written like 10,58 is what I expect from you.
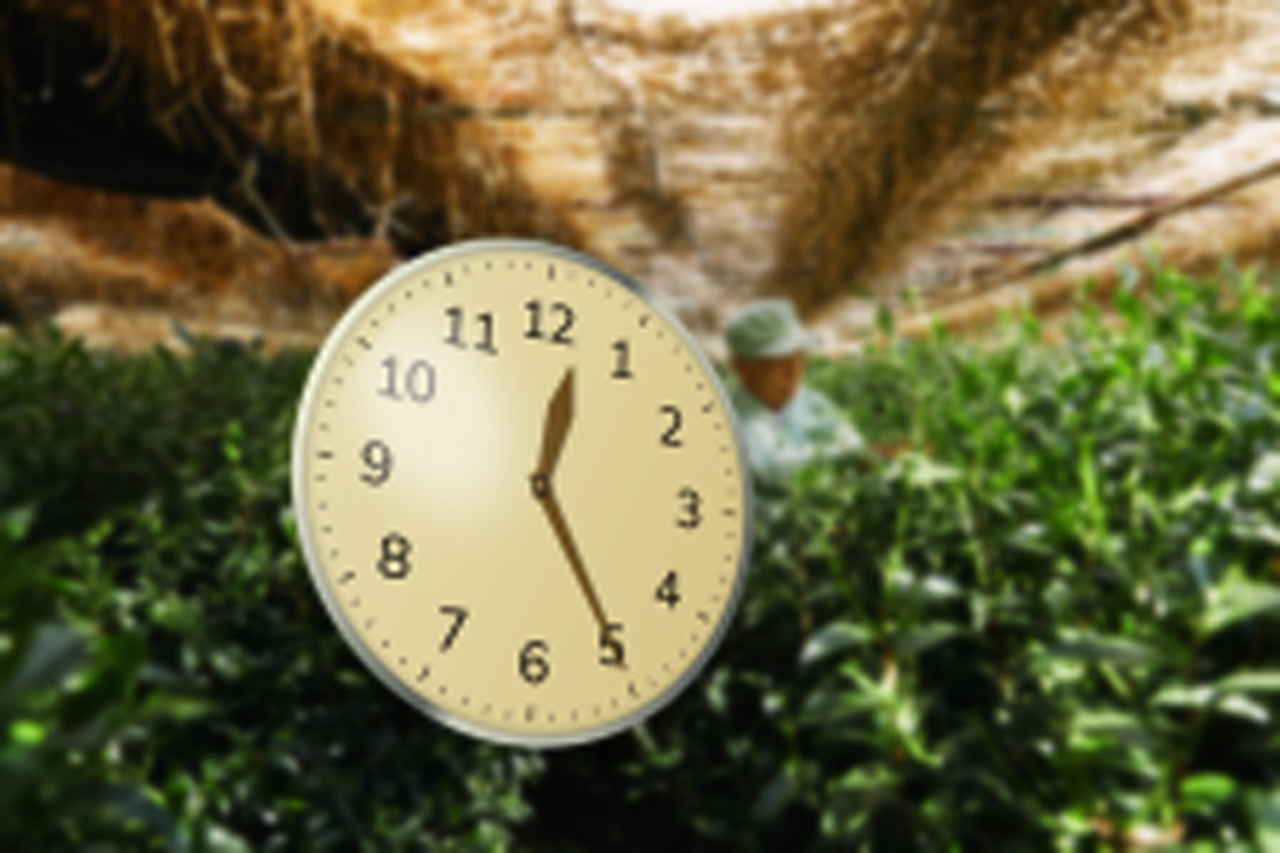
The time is 12,25
